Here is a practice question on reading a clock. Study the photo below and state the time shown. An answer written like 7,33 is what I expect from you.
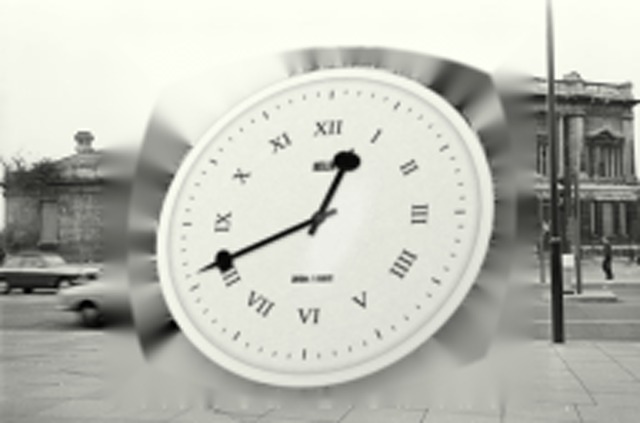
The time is 12,41
